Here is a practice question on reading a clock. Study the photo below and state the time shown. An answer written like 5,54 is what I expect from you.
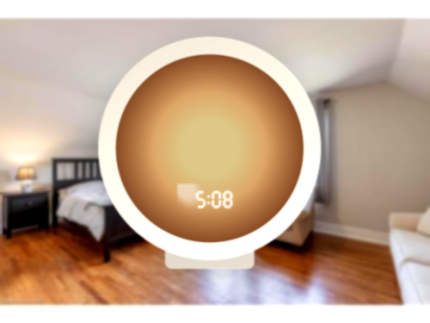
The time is 5,08
